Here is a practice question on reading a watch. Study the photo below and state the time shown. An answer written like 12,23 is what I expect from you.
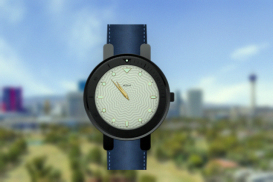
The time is 10,53
